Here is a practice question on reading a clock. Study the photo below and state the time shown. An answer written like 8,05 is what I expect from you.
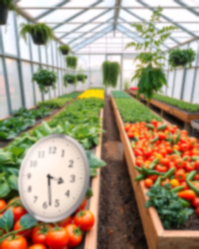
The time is 3,28
